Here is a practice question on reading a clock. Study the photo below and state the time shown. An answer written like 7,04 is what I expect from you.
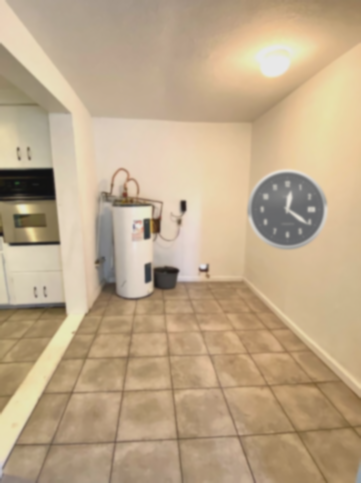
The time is 12,21
